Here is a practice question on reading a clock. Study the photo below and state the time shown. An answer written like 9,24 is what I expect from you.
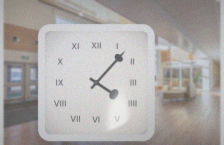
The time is 4,07
